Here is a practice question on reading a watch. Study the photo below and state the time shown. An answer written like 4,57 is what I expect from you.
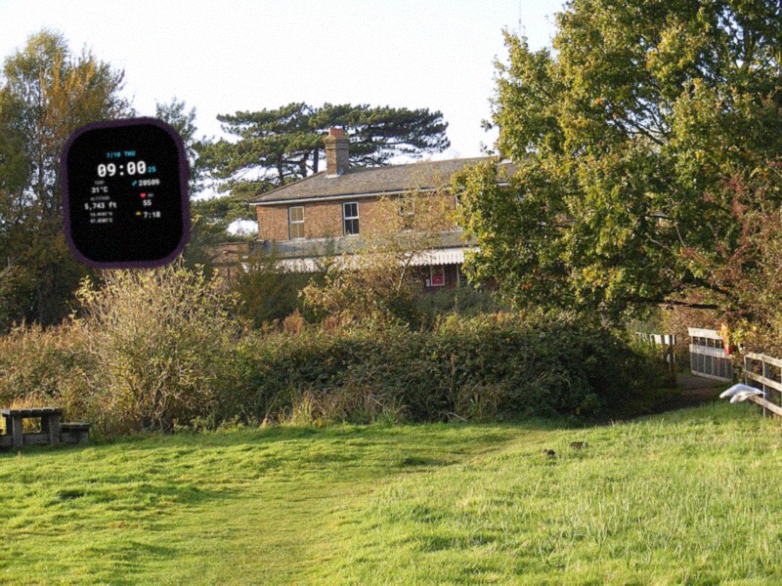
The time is 9,00
